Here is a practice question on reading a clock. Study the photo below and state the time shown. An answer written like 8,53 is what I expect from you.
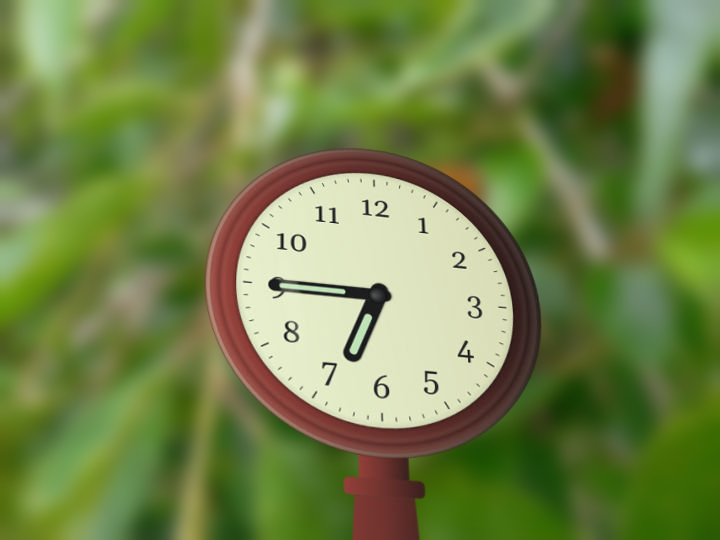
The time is 6,45
